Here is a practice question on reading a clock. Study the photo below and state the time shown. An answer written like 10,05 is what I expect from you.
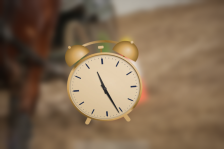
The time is 11,26
